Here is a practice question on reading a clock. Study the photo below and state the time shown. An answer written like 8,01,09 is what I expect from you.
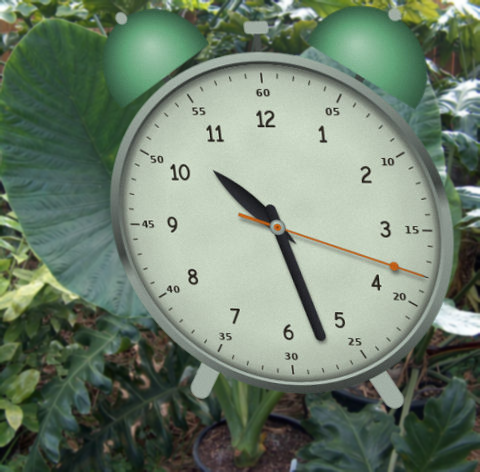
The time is 10,27,18
